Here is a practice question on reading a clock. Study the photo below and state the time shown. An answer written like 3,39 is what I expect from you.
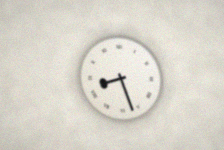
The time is 8,27
